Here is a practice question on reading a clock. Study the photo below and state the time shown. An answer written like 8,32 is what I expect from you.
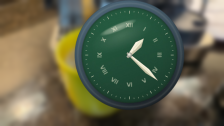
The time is 1,22
